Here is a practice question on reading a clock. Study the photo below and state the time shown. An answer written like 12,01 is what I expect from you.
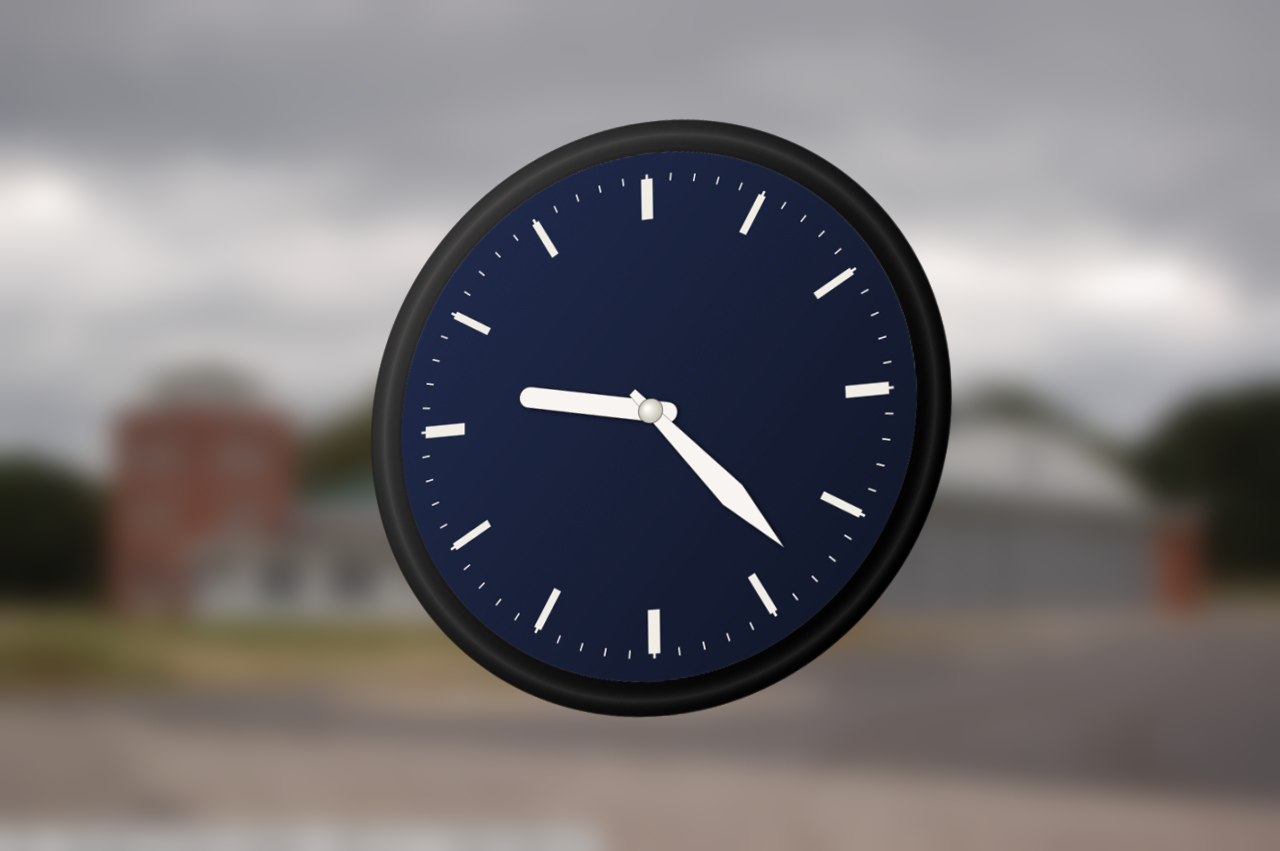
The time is 9,23
